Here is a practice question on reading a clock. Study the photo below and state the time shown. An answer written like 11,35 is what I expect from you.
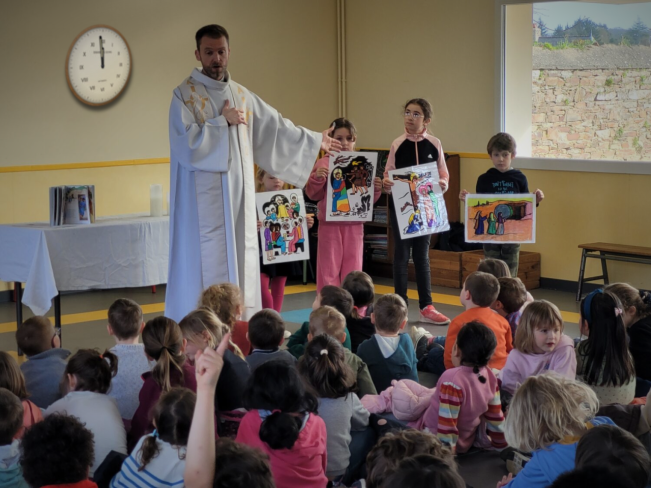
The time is 11,59
